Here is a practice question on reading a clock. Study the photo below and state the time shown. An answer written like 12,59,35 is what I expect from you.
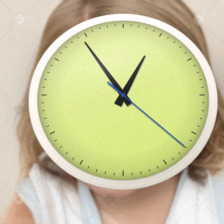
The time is 12,54,22
